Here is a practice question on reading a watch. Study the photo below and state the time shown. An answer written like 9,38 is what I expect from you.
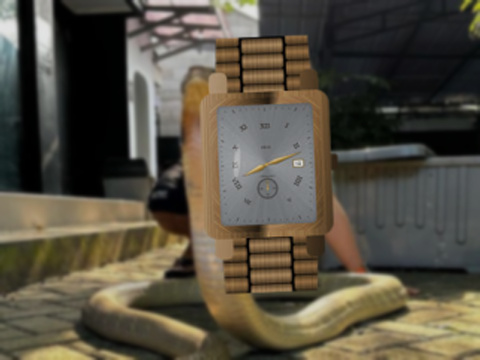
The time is 8,12
